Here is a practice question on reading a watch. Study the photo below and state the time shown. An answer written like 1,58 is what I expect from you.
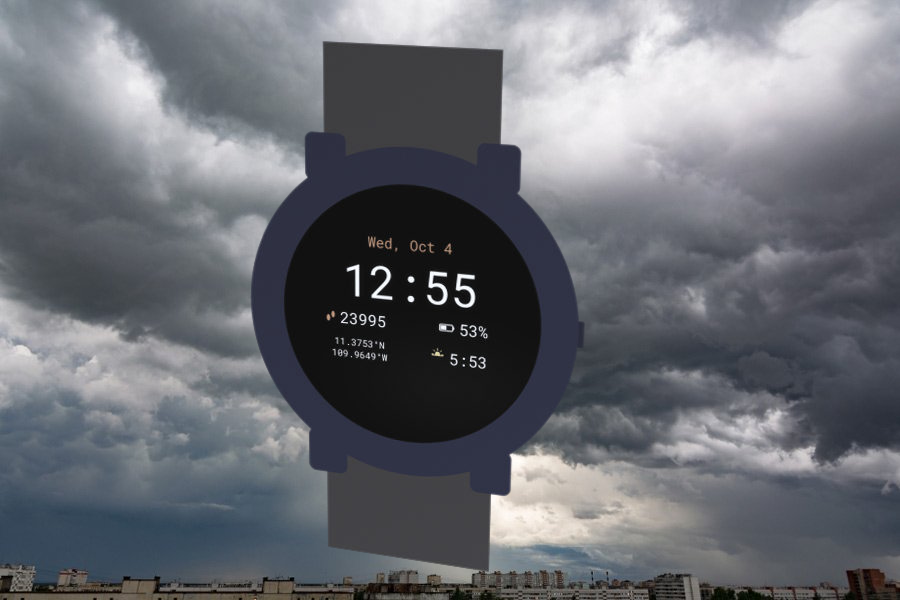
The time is 12,55
